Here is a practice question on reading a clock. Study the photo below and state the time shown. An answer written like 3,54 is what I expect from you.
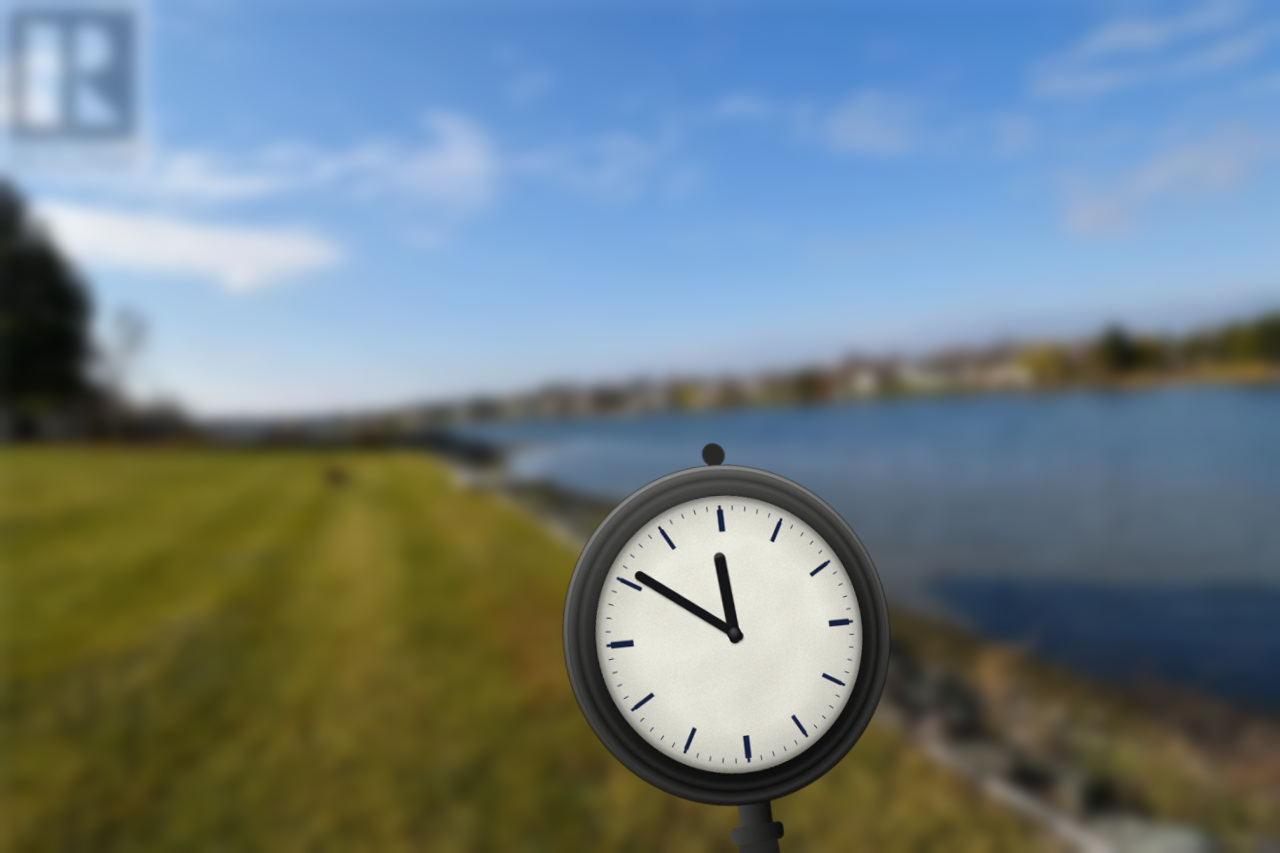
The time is 11,51
